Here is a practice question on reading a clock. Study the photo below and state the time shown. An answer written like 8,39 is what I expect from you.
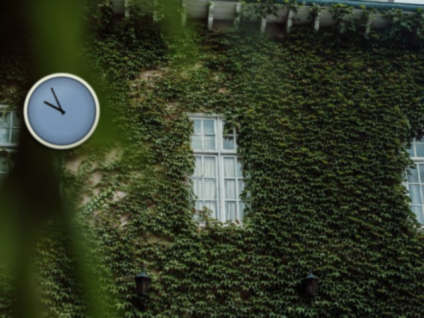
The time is 9,56
